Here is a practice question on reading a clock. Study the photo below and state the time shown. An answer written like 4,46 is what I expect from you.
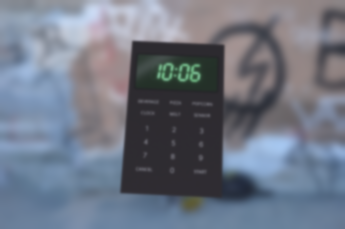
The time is 10,06
